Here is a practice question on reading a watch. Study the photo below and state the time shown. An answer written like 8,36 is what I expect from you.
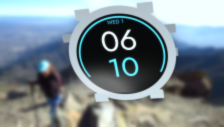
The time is 6,10
